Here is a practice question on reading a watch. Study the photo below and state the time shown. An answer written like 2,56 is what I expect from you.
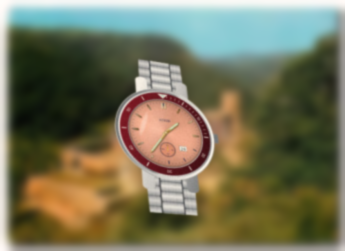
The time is 1,36
